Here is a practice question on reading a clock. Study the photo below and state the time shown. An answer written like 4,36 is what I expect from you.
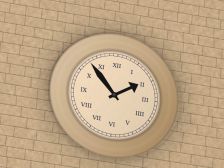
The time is 1,53
